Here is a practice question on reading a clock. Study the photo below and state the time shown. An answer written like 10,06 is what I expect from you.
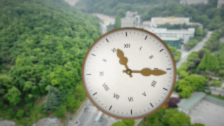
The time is 11,16
